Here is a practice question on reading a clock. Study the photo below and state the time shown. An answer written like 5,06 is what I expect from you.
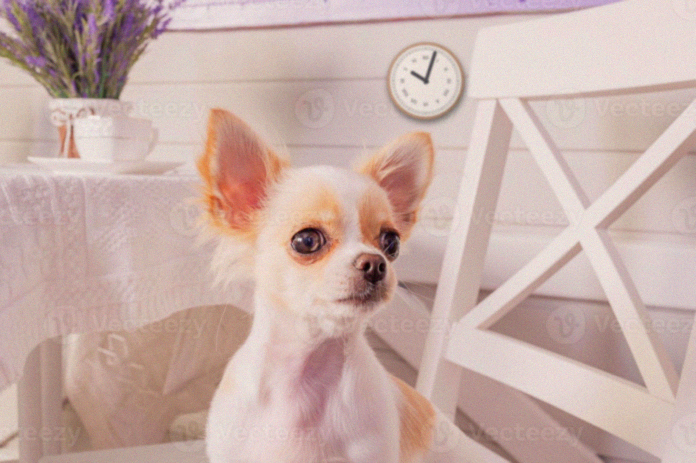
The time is 10,03
